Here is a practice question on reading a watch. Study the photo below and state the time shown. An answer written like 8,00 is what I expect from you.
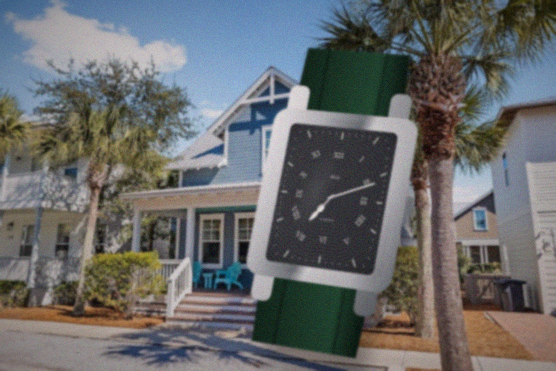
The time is 7,11
